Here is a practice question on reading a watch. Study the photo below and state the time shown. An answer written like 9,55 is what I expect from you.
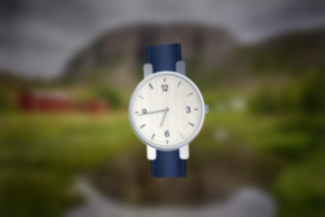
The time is 6,44
